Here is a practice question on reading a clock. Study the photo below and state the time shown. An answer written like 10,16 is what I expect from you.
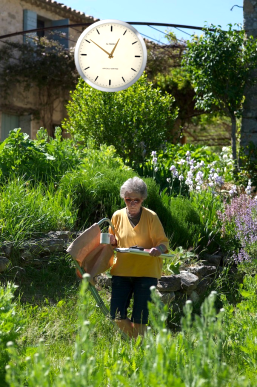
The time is 12,51
